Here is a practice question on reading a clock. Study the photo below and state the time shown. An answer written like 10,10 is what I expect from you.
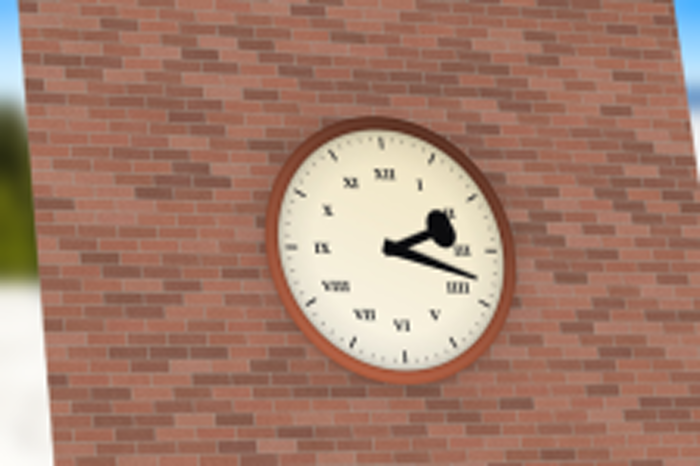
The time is 2,18
